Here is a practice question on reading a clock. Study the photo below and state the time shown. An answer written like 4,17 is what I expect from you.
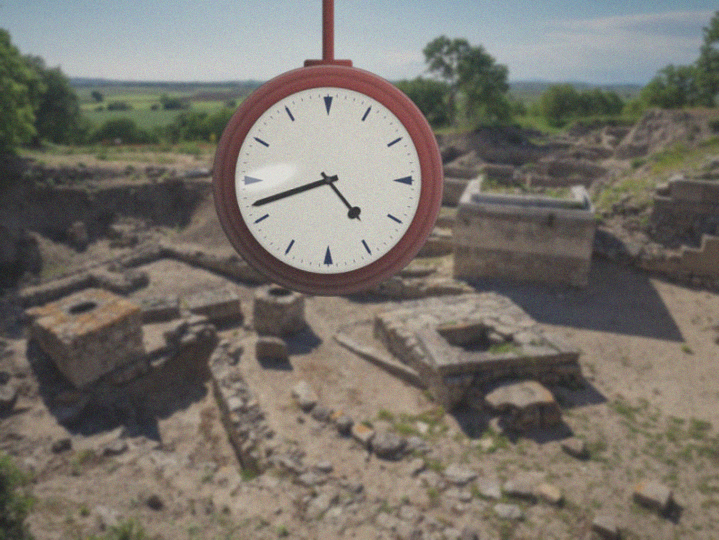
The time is 4,42
